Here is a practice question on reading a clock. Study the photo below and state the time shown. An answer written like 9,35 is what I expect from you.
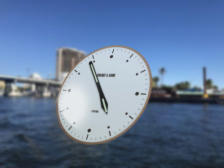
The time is 4,54
